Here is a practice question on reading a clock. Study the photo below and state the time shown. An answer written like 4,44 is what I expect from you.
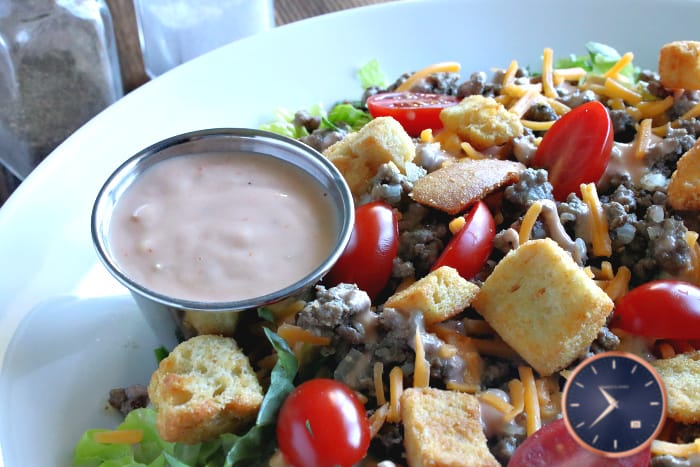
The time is 10,38
